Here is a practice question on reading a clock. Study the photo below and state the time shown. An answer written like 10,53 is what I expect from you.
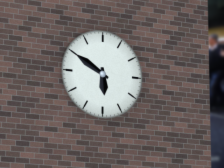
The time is 5,50
